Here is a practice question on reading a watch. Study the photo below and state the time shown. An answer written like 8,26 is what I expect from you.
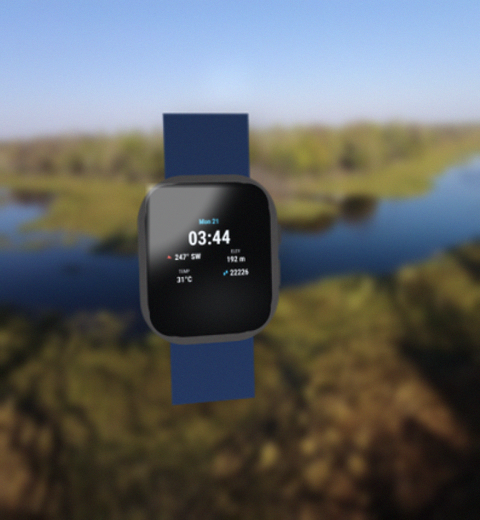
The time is 3,44
